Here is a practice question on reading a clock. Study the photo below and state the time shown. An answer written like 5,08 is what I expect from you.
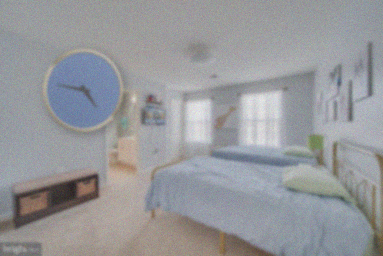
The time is 4,47
